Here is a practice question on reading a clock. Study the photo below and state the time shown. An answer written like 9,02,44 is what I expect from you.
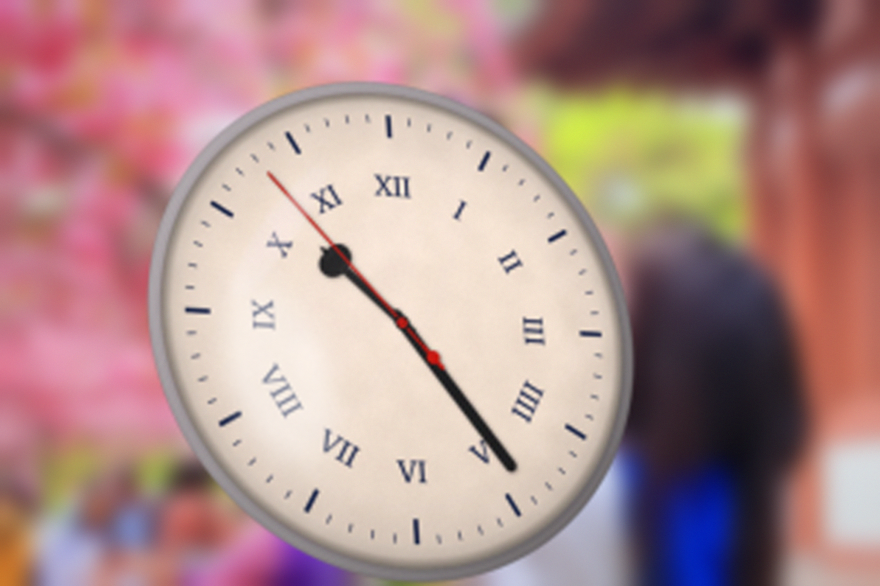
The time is 10,23,53
